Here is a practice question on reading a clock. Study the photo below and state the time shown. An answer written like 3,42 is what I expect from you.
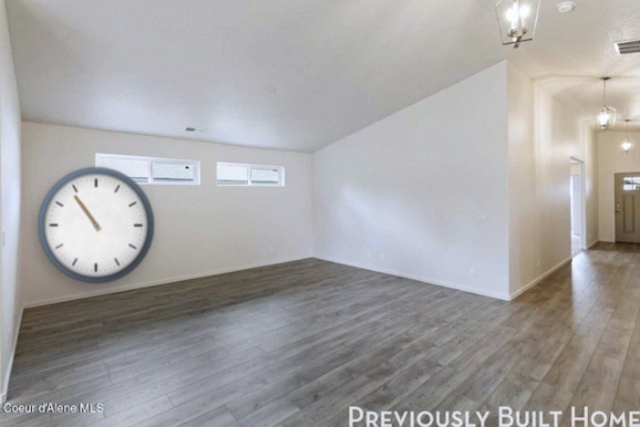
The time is 10,54
